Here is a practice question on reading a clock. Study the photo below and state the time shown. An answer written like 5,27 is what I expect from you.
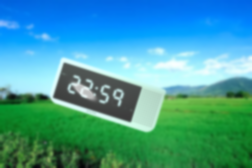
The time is 22,59
